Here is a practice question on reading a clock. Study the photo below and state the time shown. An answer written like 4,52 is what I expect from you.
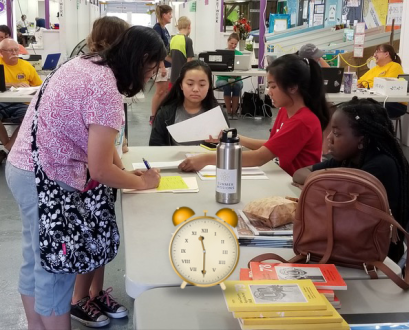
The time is 11,30
